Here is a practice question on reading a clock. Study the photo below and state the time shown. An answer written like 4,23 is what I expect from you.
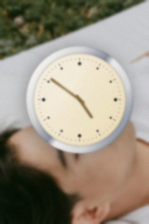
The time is 4,51
